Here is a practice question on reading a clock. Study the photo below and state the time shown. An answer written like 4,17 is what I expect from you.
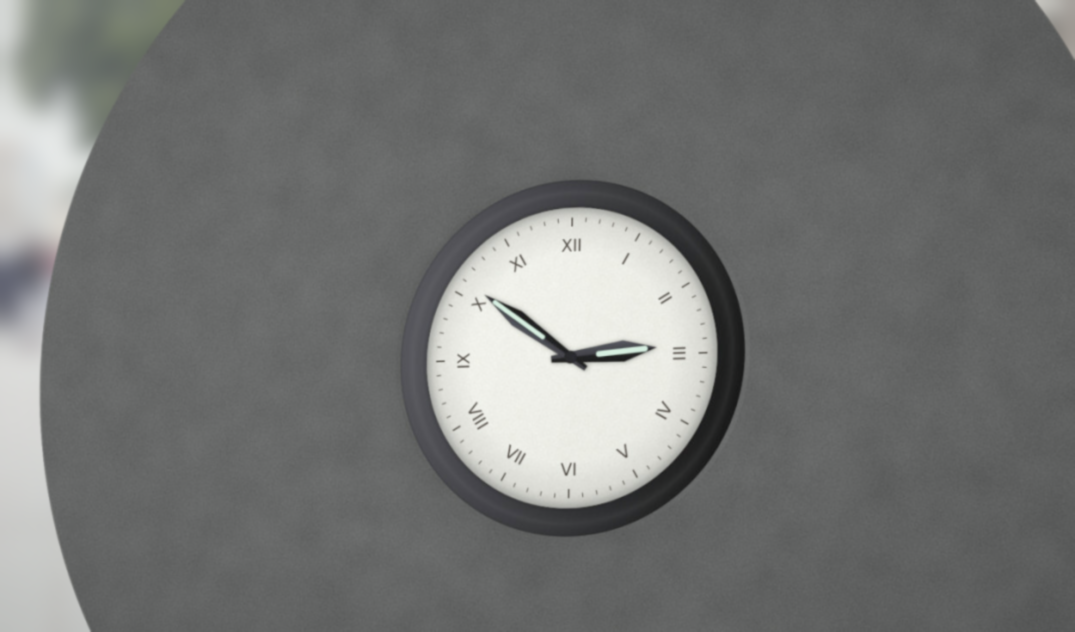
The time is 2,51
